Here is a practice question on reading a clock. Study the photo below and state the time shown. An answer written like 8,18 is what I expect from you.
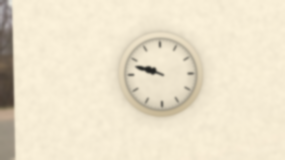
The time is 9,48
